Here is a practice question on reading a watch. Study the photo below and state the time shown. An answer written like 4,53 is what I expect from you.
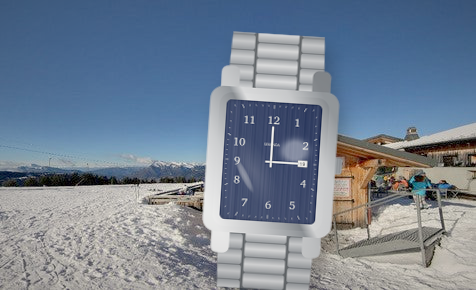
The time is 3,00
